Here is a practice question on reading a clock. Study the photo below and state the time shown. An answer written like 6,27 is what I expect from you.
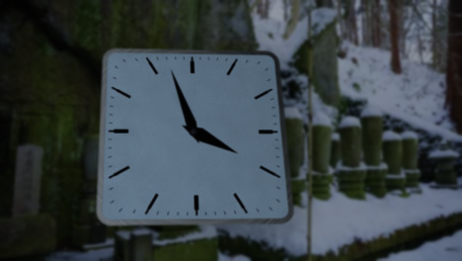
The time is 3,57
